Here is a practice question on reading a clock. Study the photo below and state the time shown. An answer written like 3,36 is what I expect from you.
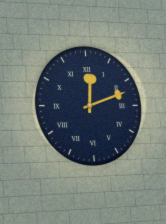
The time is 12,12
